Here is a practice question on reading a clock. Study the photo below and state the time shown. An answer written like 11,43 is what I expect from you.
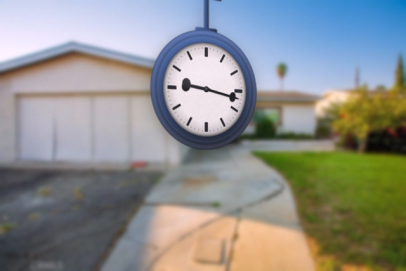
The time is 9,17
